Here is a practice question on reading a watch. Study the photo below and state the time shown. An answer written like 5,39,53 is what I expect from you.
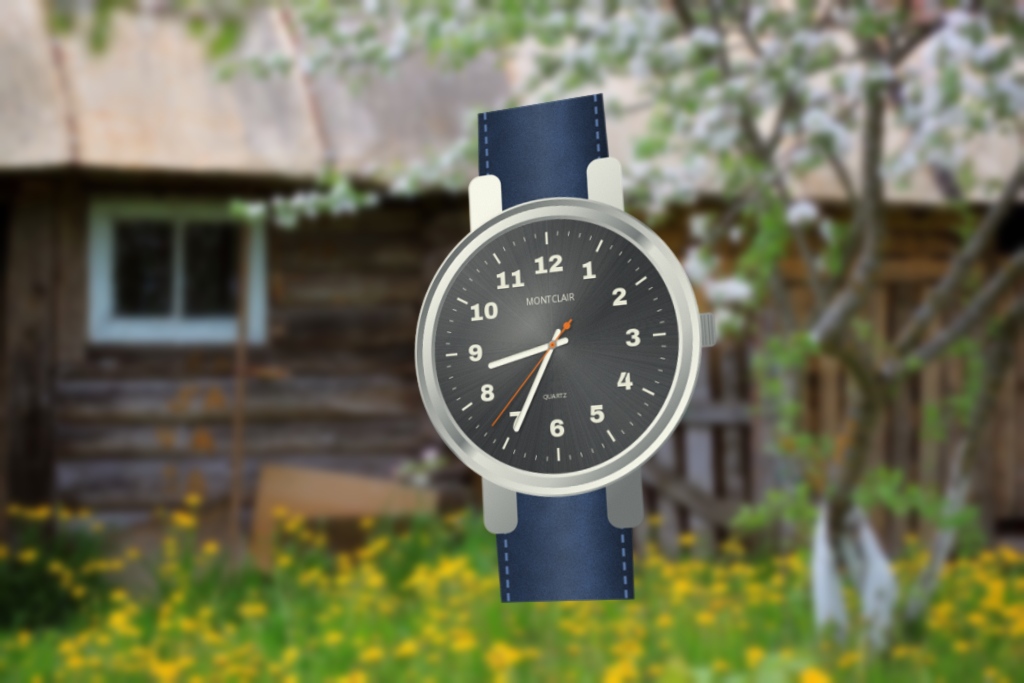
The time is 8,34,37
